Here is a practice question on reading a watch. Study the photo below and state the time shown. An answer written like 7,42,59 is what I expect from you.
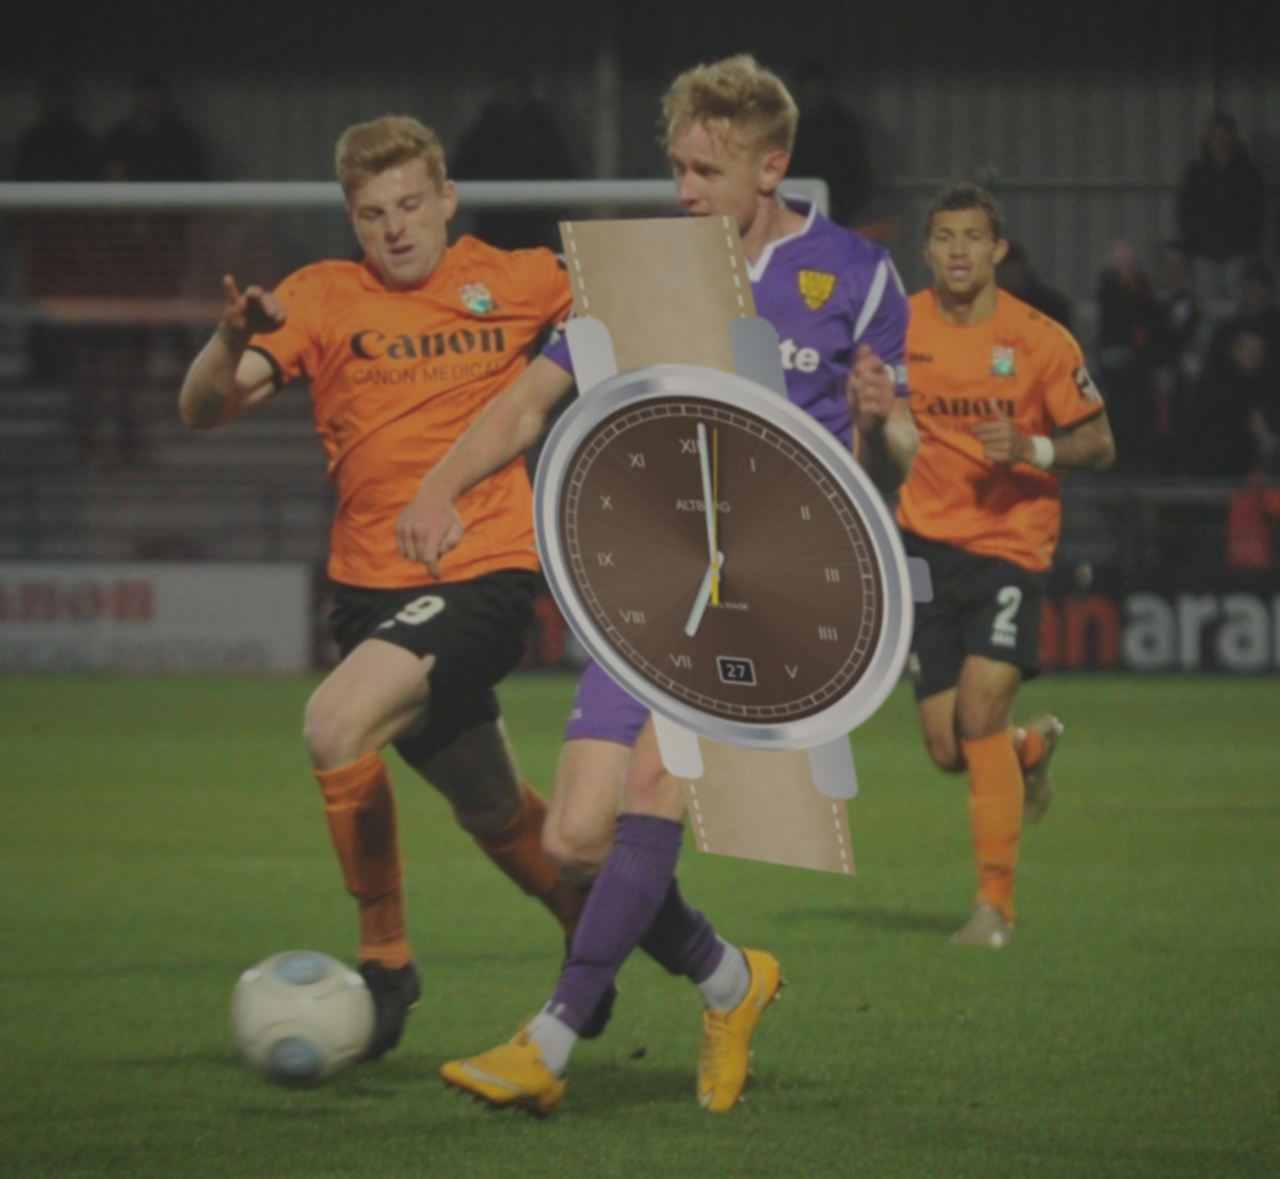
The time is 7,01,02
